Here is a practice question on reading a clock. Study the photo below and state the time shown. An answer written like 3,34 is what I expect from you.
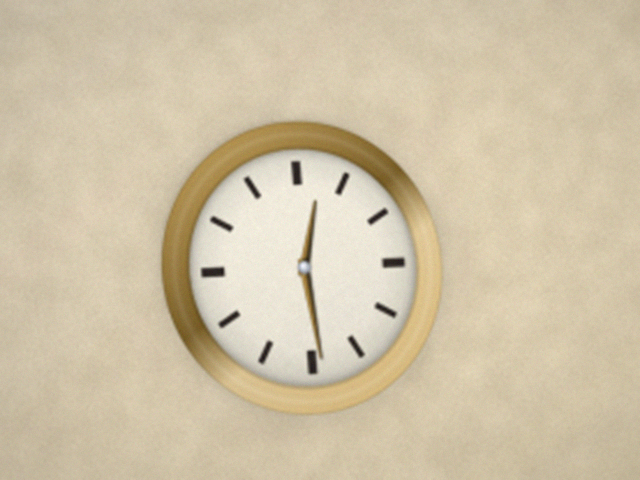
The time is 12,29
